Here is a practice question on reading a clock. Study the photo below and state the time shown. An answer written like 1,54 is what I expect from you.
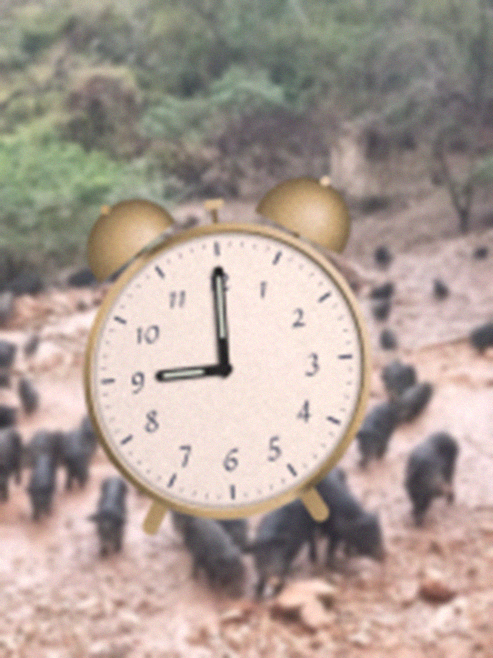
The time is 9,00
